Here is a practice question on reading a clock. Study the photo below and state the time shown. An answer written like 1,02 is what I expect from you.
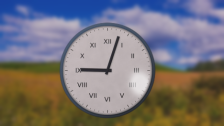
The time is 9,03
